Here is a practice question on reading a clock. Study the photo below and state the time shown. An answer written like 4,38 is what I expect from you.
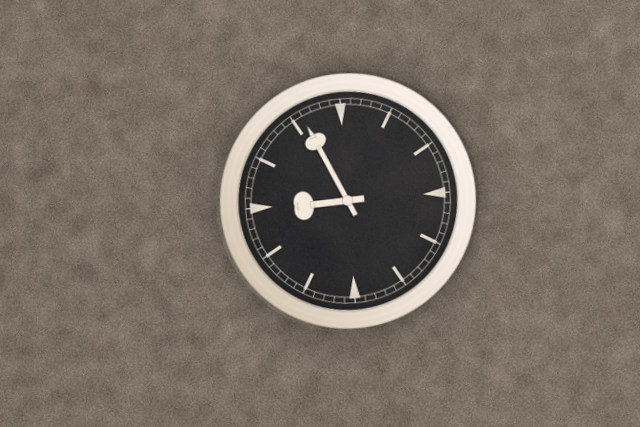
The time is 8,56
